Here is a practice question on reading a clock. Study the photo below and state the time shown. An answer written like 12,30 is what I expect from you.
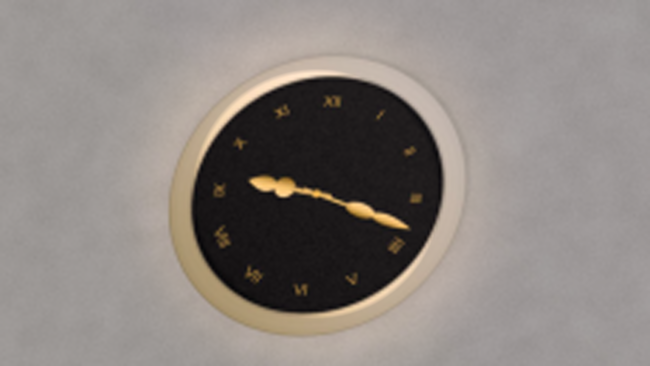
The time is 9,18
